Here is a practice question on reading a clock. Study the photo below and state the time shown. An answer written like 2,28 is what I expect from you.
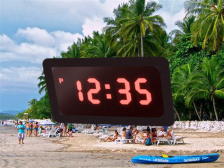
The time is 12,35
